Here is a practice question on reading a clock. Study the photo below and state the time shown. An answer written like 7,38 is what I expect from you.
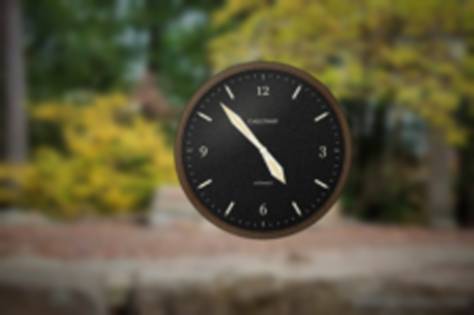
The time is 4,53
